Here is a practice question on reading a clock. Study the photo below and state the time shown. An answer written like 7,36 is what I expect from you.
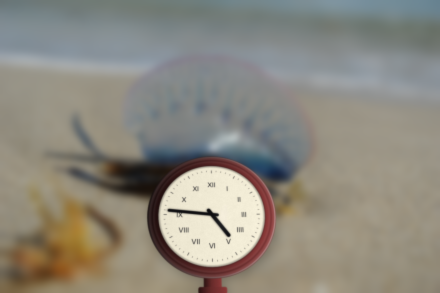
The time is 4,46
